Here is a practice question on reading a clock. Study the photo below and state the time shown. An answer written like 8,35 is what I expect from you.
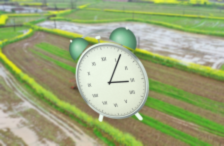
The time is 3,06
